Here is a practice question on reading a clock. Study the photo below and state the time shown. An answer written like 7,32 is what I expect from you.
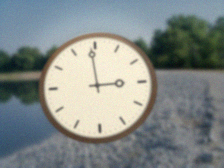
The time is 2,59
